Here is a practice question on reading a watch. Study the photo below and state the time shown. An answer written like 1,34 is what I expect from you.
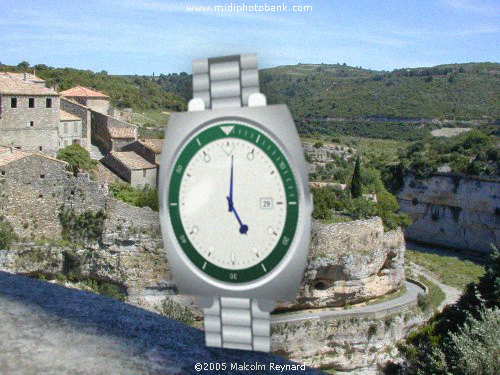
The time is 5,01
